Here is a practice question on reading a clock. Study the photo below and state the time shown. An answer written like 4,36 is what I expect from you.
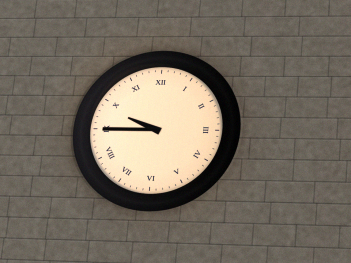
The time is 9,45
